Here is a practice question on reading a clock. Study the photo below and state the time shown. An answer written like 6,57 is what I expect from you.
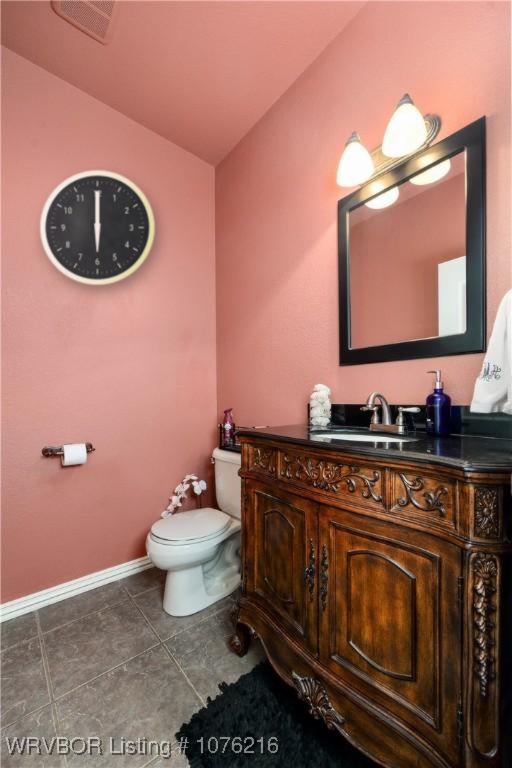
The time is 6,00
